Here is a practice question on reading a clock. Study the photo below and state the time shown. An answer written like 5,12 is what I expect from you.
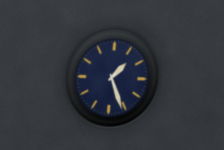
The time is 1,26
